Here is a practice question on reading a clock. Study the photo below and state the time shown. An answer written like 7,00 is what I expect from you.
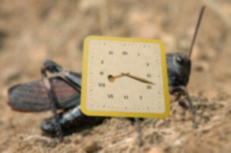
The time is 8,18
